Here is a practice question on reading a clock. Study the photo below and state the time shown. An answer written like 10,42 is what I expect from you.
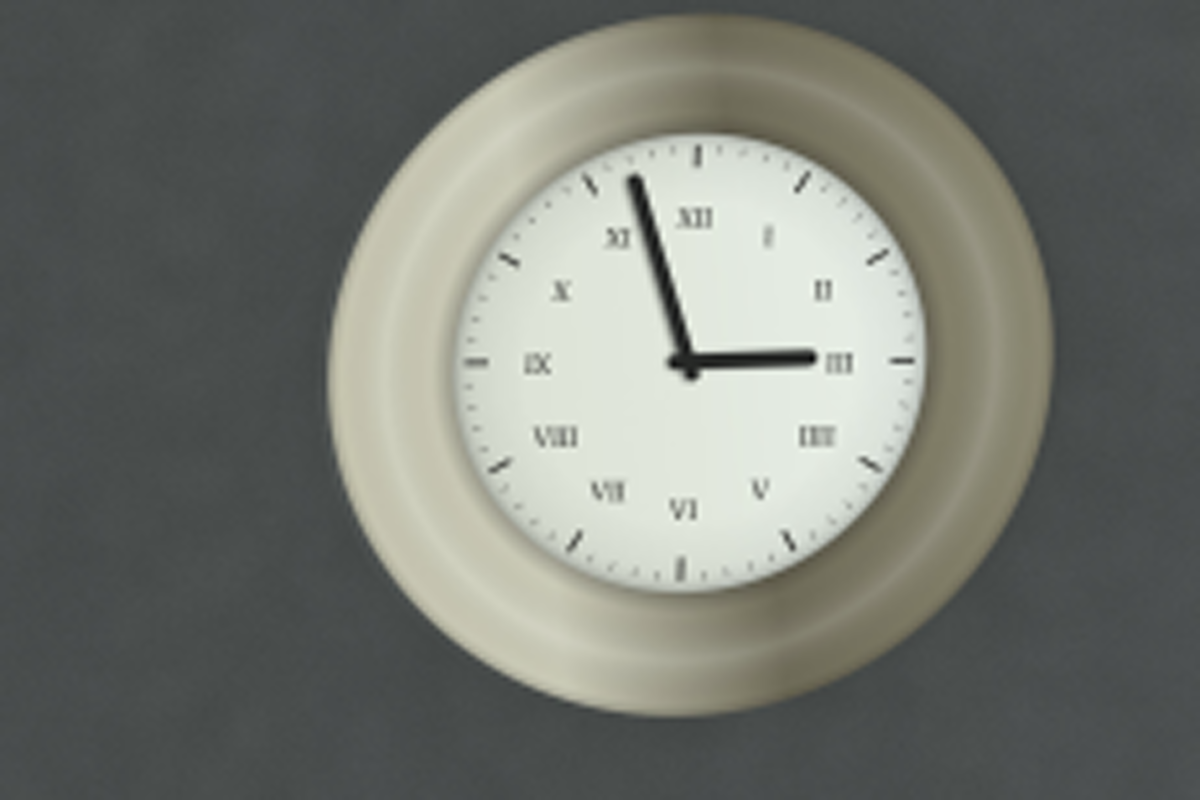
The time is 2,57
